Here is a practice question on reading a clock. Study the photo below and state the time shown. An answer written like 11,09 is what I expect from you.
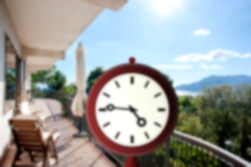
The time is 4,46
